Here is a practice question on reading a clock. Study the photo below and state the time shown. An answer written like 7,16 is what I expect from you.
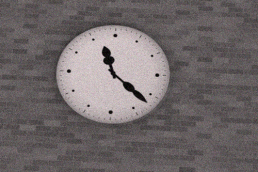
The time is 11,22
